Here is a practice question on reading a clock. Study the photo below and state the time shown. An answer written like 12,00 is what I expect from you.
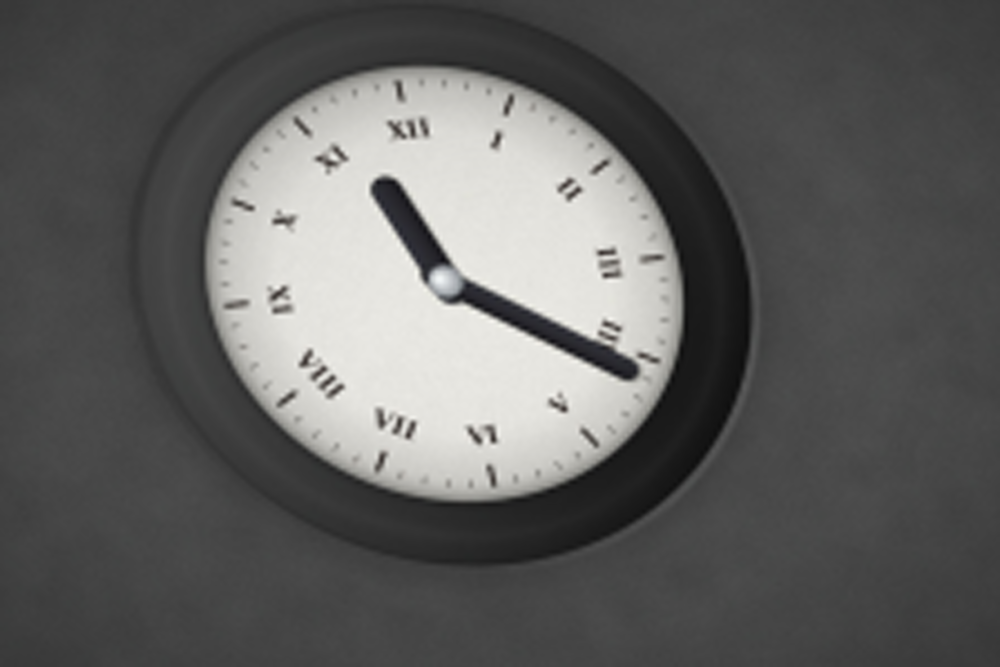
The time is 11,21
